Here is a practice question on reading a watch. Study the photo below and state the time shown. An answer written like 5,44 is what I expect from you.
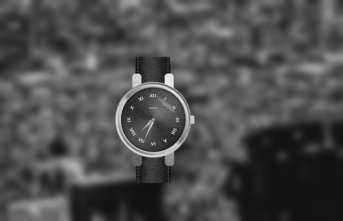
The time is 7,34
